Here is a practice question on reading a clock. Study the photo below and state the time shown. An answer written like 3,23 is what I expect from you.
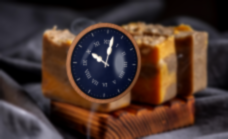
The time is 10,02
